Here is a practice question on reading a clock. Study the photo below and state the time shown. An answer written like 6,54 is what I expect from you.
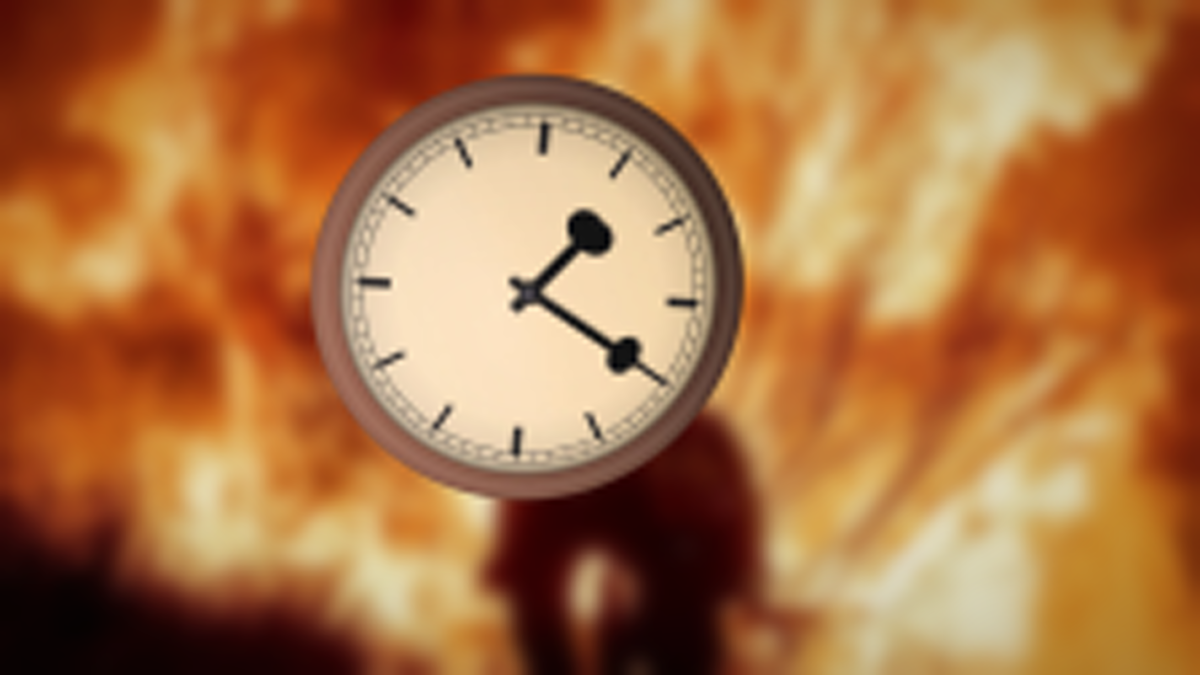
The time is 1,20
